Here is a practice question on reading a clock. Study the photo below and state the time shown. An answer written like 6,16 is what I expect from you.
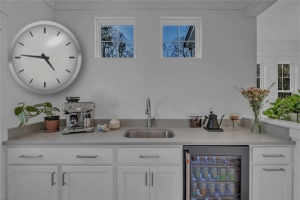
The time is 4,46
